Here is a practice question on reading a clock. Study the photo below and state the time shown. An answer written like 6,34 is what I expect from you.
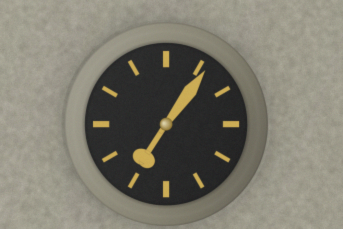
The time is 7,06
